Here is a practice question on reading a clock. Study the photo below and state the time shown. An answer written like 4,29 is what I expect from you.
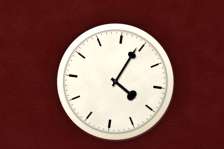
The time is 4,04
